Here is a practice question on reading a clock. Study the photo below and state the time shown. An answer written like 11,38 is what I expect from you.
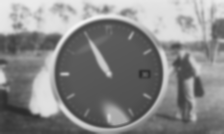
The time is 10,55
